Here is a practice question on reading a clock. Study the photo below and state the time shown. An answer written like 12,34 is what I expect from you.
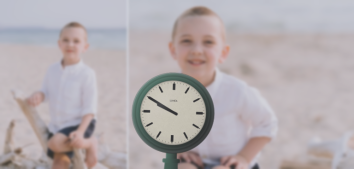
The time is 9,50
